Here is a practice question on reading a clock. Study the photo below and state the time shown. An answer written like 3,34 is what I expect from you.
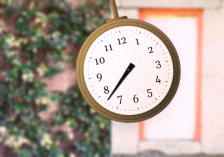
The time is 7,38
